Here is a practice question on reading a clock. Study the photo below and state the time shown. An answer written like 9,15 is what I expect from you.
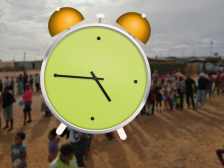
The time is 4,45
